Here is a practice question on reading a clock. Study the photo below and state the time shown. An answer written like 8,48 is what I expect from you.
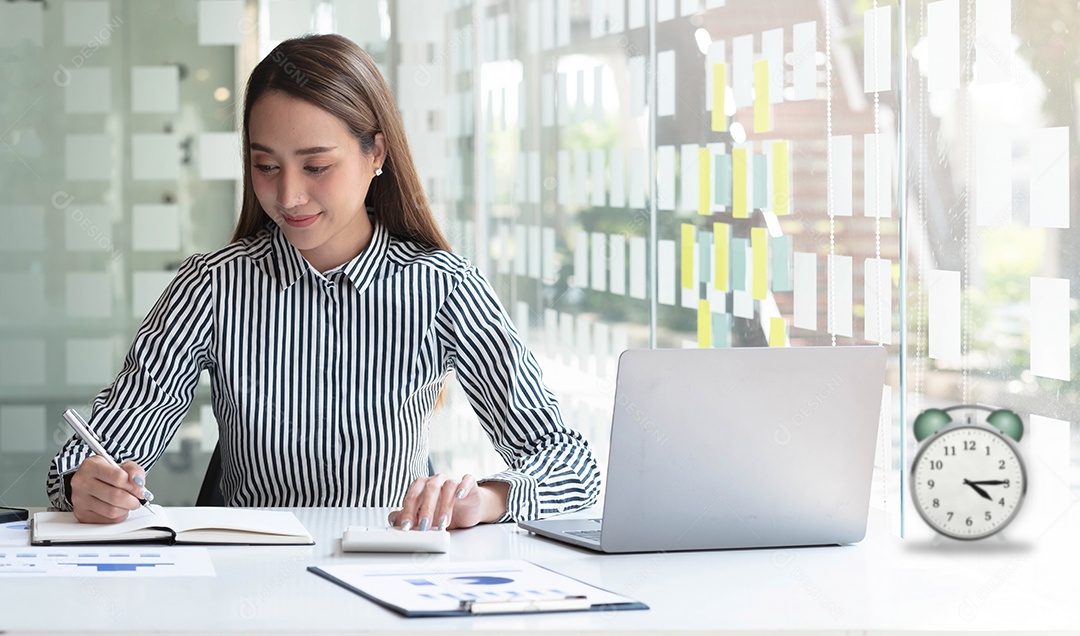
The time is 4,15
